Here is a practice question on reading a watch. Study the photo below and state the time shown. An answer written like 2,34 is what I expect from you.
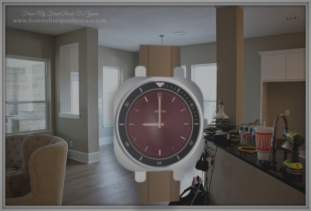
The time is 9,00
